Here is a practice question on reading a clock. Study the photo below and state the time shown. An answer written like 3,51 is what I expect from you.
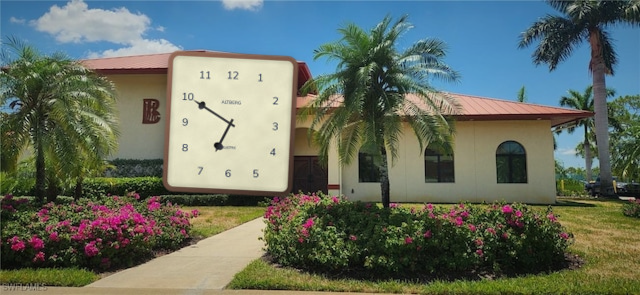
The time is 6,50
